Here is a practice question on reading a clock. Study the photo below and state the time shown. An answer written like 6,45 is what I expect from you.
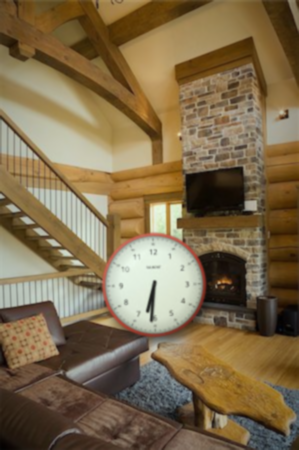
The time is 6,31
